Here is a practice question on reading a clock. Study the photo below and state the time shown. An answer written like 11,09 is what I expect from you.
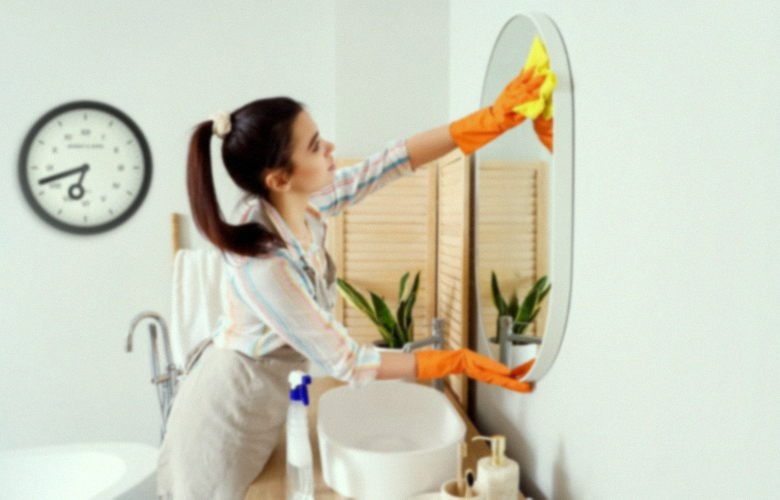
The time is 6,42
